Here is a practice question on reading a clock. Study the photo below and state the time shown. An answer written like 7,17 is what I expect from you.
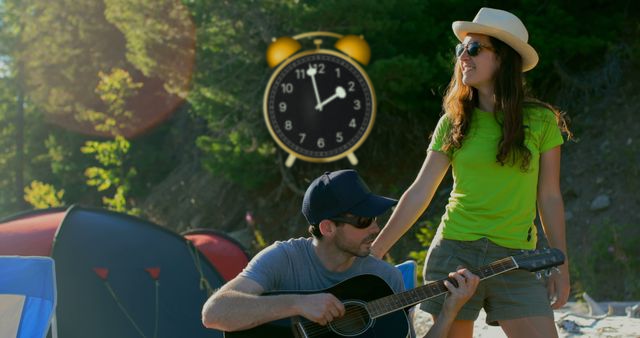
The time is 1,58
